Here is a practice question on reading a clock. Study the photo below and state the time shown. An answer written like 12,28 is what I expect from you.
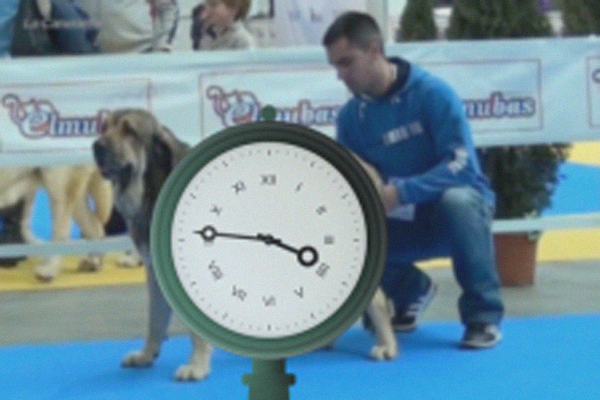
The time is 3,46
